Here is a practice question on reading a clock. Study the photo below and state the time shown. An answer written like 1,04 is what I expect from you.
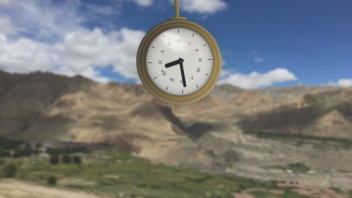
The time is 8,29
